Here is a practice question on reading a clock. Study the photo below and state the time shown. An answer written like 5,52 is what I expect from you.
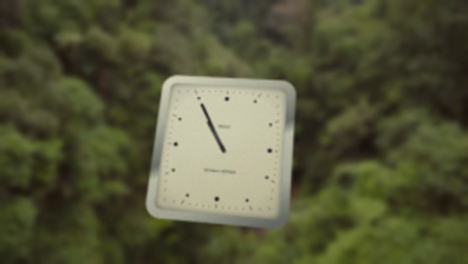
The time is 10,55
